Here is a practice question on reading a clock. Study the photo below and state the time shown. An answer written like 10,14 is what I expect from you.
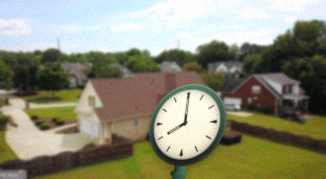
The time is 8,00
